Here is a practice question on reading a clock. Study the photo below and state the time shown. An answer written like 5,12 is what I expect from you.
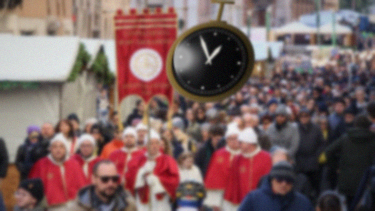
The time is 12,55
